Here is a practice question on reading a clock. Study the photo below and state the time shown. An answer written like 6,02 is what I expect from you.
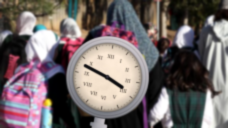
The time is 3,48
